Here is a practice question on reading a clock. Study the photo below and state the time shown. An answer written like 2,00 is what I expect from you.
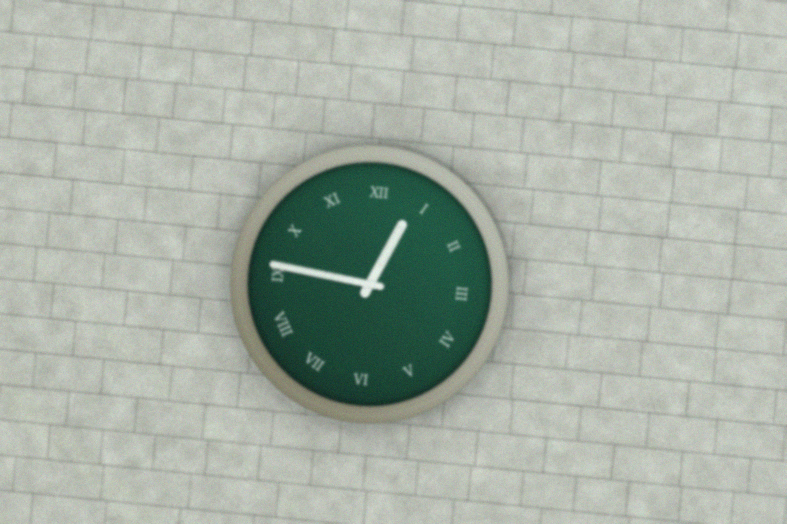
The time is 12,46
